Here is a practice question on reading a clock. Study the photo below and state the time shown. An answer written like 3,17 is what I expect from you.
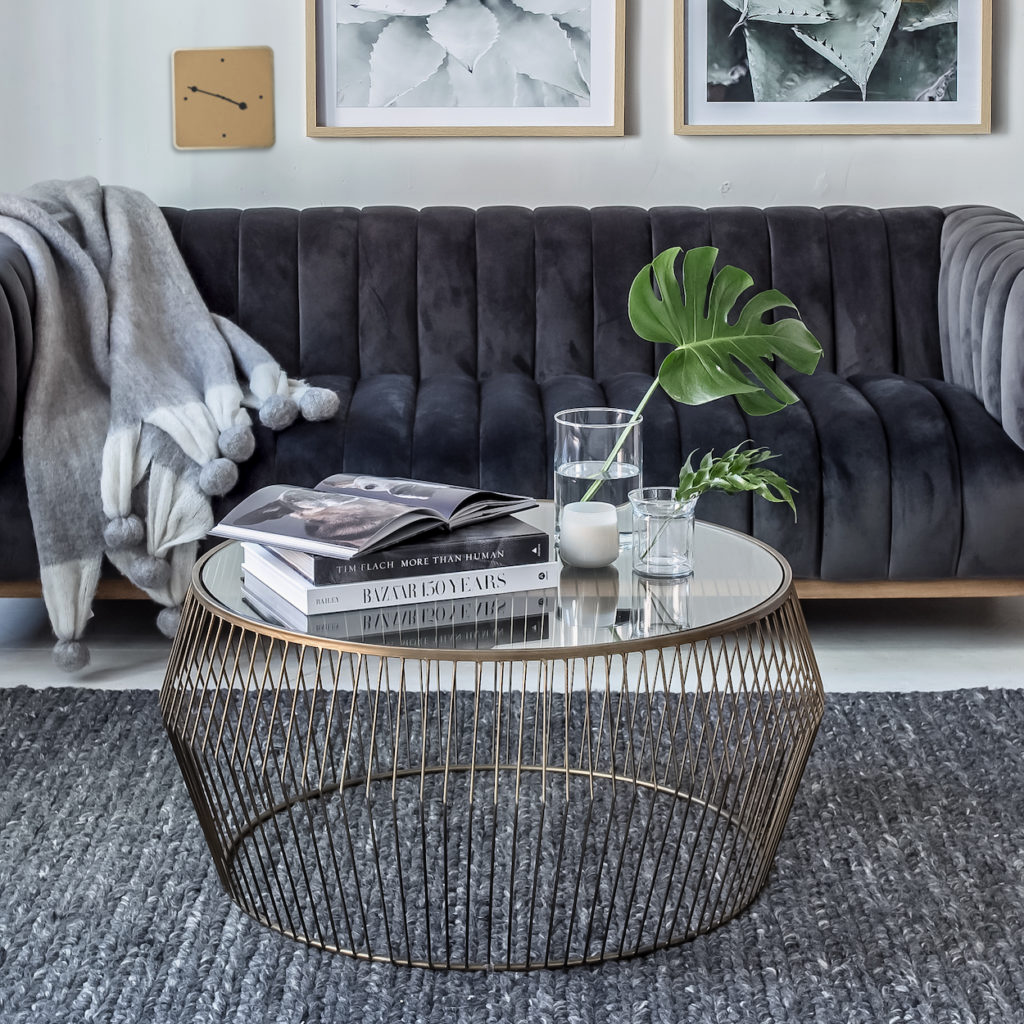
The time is 3,48
